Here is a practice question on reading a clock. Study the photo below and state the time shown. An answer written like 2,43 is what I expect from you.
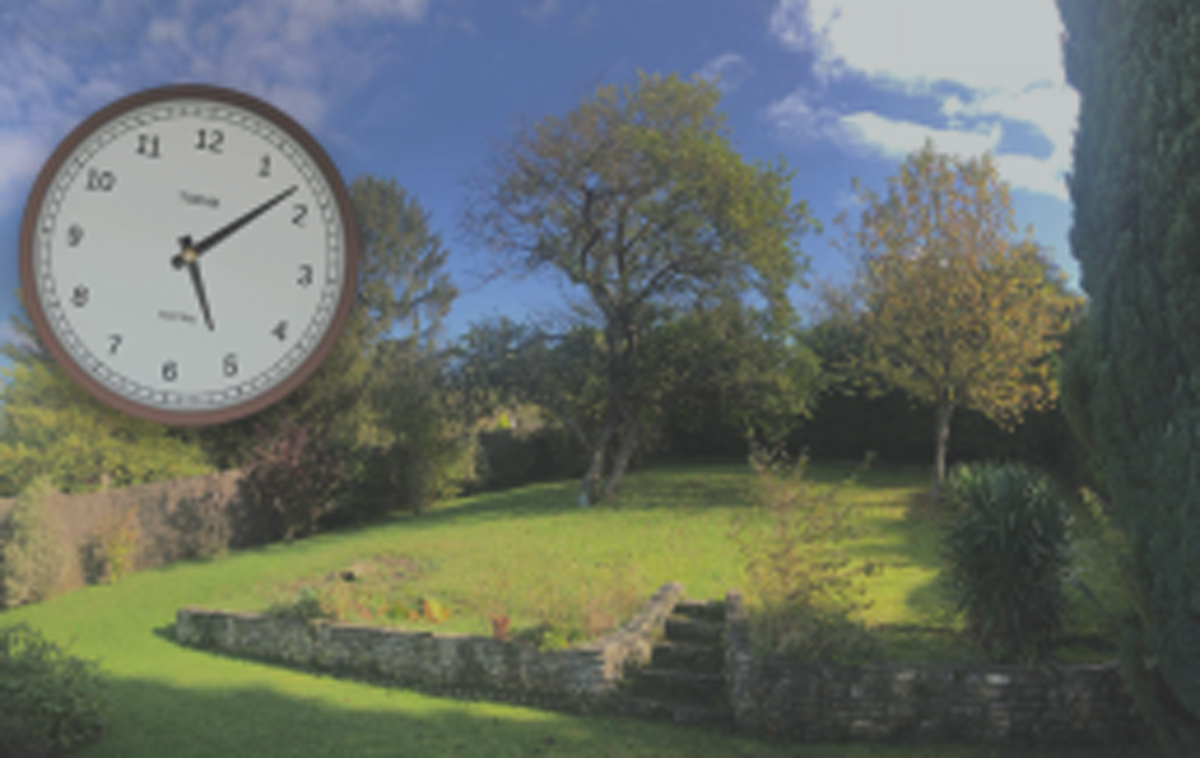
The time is 5,08
